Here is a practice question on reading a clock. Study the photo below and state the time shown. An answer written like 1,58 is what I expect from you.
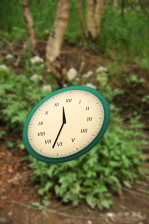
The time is 11,32
